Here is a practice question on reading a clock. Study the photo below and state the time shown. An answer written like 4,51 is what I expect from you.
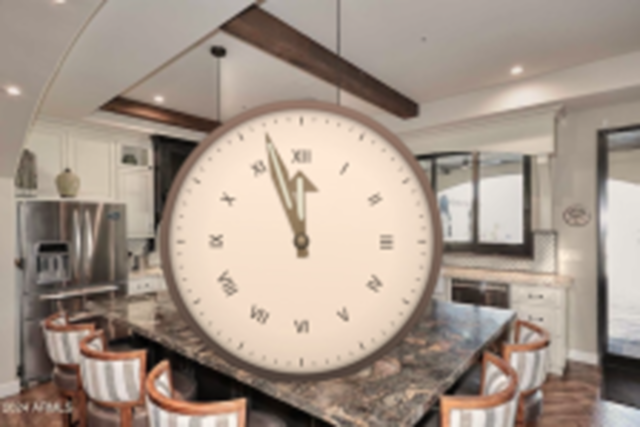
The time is 11,57
